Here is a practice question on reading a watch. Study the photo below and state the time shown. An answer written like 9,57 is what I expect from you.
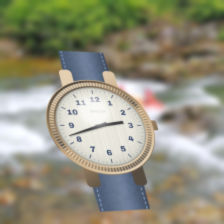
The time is 2,42
